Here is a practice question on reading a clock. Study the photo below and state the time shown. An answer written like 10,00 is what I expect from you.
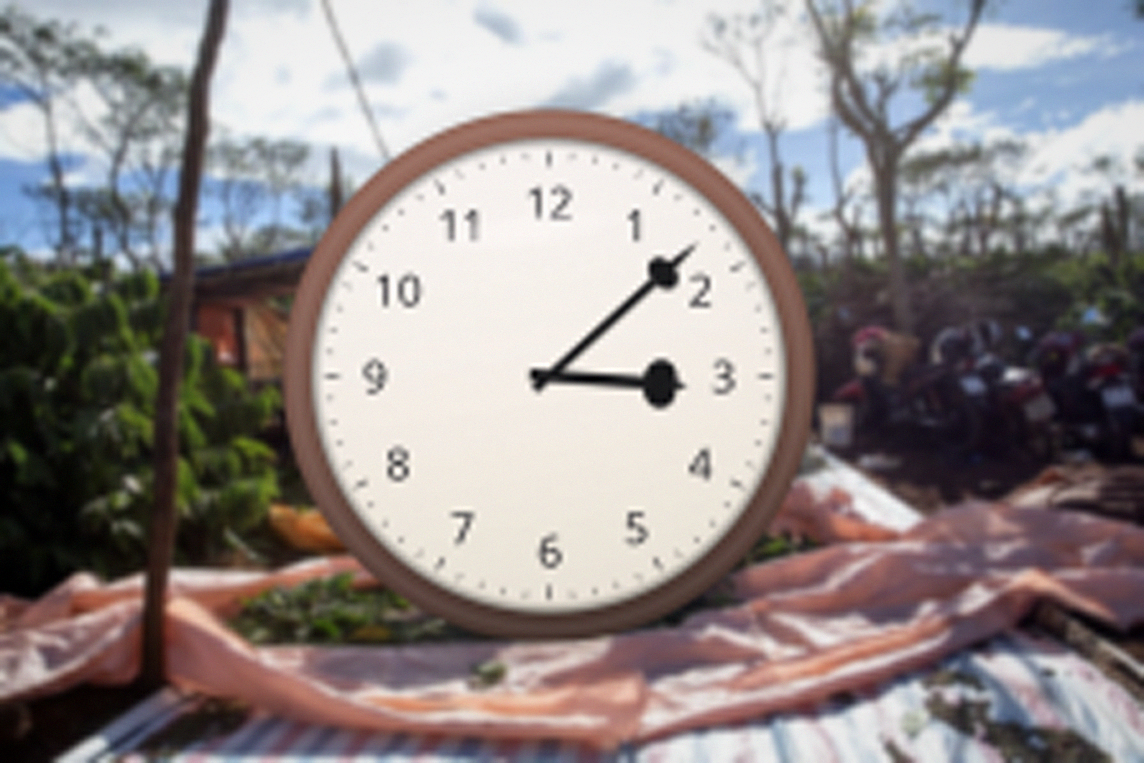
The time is 3,08
